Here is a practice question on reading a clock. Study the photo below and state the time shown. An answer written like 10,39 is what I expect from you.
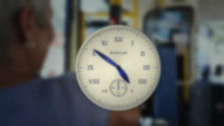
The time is 4,51
